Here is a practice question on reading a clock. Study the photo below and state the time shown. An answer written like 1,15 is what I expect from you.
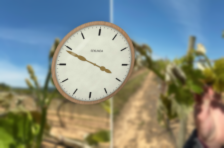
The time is 3,49
